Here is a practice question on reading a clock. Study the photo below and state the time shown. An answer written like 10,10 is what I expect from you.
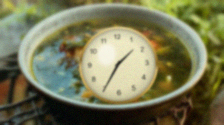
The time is 1,35
